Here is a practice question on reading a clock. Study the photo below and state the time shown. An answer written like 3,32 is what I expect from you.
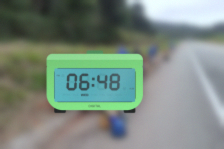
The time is 6,48
